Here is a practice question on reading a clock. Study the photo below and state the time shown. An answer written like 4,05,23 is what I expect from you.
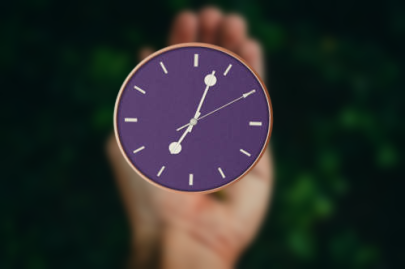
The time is 7,03,10
